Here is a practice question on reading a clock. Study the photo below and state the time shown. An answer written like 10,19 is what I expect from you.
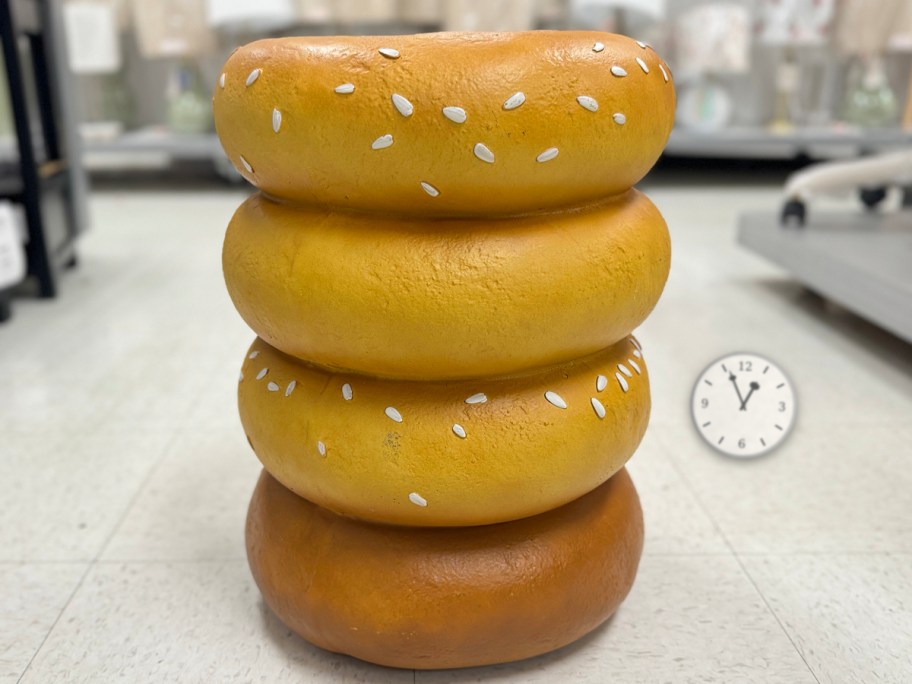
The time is 12,56
